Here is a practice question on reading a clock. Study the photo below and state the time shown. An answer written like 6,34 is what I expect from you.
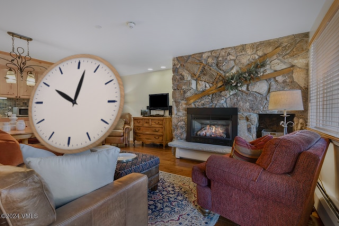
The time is 10,02
